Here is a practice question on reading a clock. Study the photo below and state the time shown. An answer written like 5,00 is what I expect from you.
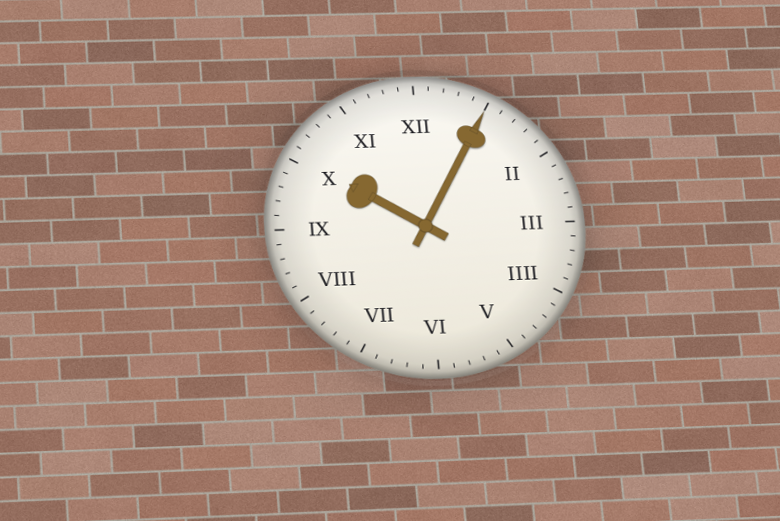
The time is 10,05
